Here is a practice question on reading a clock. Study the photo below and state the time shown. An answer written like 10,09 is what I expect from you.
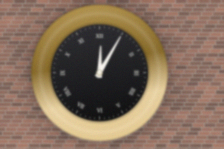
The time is 12,05
